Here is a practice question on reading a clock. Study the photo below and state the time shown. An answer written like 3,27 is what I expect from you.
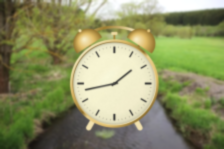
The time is 1,43
